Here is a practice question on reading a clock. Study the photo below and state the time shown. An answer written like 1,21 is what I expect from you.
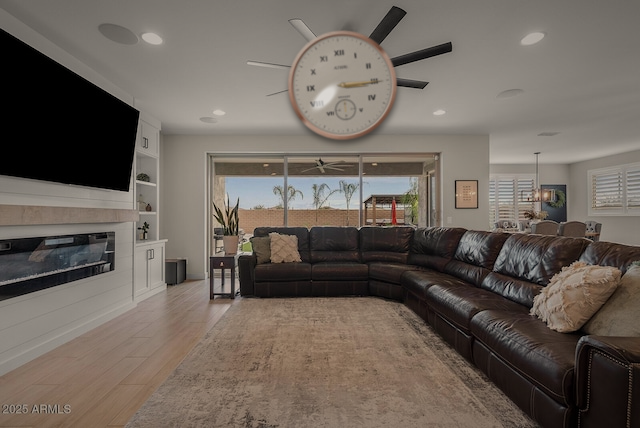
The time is 3,15
